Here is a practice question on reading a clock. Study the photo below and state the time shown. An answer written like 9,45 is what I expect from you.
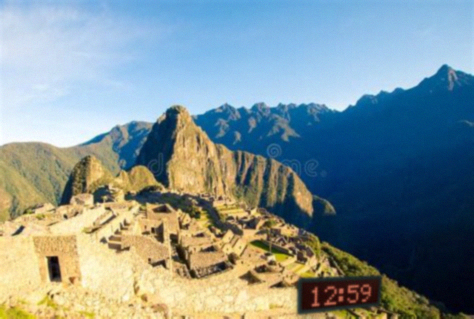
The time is 12,59
